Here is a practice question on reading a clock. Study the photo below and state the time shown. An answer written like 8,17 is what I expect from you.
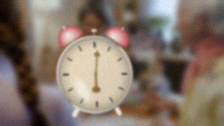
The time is 6,01
